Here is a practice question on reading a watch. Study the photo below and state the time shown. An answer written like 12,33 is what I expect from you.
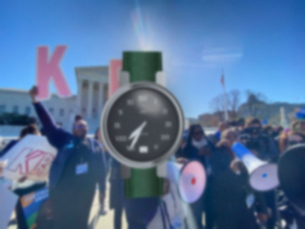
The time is 7,35
